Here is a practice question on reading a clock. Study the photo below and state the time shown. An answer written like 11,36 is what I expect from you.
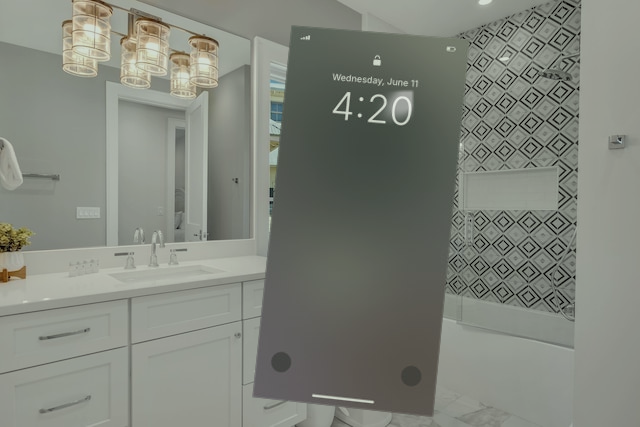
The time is 4,20
